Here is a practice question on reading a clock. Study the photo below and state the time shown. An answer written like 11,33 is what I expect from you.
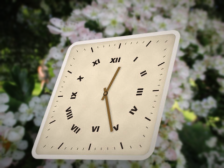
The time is 12,26
